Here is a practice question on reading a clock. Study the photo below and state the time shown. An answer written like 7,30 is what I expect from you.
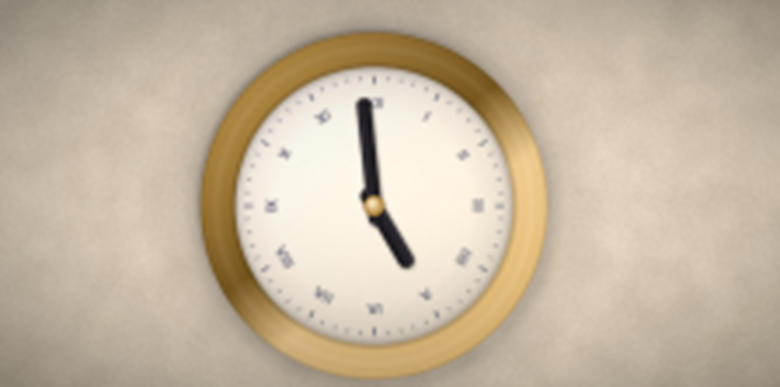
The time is 4,59
